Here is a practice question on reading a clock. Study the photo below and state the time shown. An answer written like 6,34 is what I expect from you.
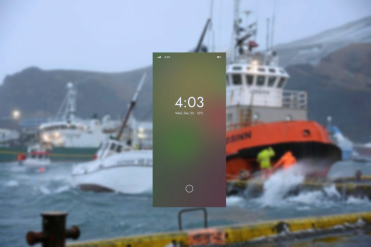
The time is 4,03
